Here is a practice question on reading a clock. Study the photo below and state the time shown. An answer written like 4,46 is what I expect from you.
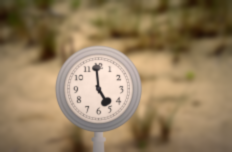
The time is 4,59
